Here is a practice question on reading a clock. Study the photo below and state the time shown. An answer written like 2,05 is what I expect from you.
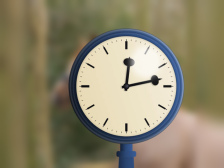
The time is 12,13
